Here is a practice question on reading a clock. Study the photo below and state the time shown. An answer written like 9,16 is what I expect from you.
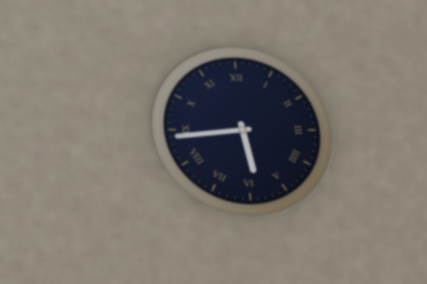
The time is 5,44
